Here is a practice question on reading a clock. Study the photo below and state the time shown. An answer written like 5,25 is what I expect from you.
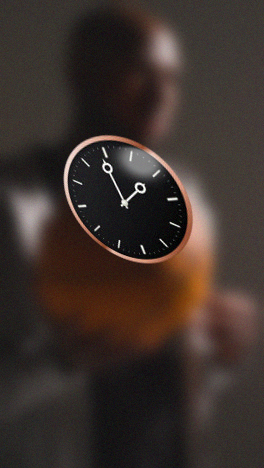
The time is 1,59
